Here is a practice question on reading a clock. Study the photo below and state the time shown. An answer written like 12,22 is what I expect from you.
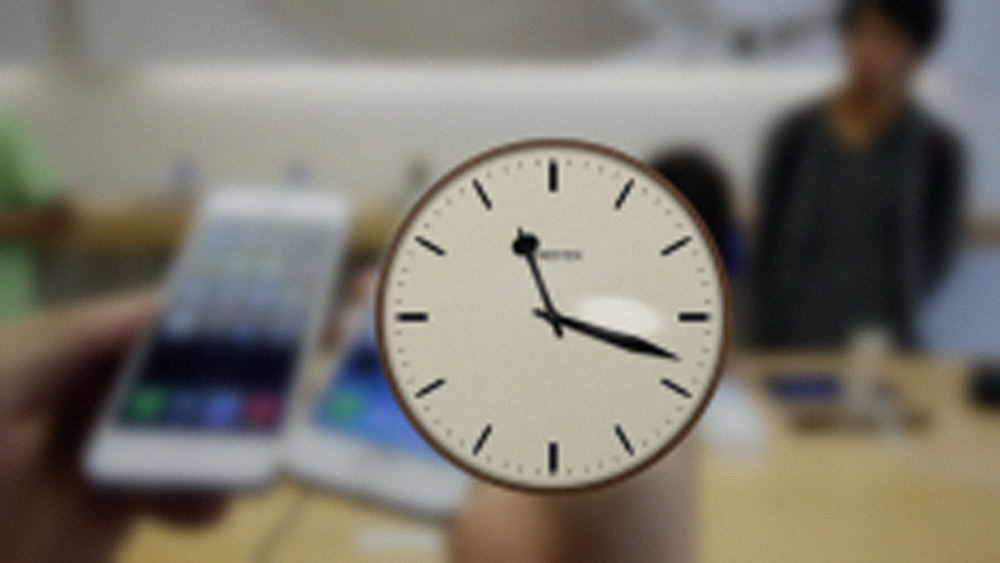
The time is 11,18
